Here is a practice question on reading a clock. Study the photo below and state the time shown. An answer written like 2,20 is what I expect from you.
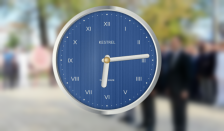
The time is 6,14
